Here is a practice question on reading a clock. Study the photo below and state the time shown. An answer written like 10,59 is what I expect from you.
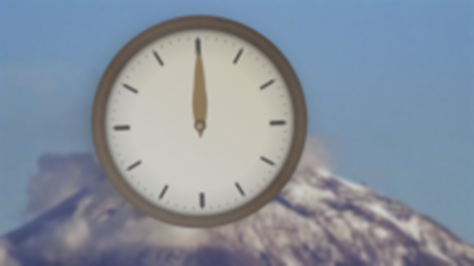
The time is 12,00
